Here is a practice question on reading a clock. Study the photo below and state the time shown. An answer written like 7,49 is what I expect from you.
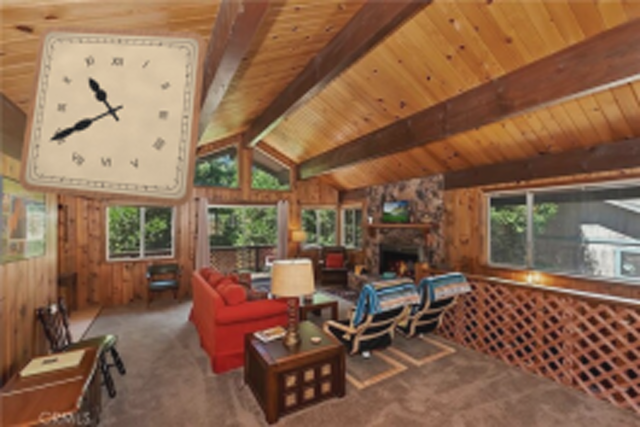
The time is 10,40
